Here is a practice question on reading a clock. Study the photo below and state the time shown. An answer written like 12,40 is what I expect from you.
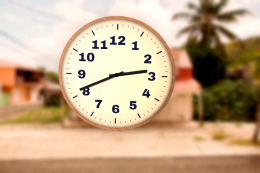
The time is 2,41
